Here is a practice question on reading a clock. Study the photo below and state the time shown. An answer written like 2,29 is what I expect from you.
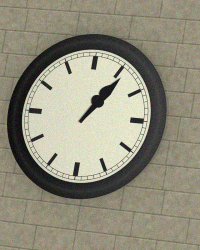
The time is 1,06
